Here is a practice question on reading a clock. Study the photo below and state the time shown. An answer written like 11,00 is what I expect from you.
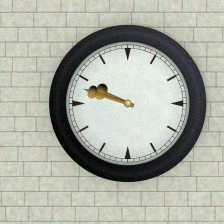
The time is 9,48
